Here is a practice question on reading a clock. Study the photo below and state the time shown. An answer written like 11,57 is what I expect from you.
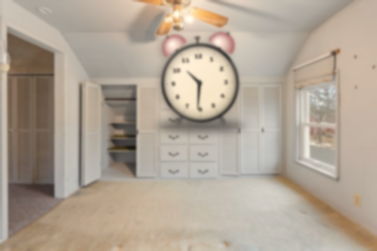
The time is 10,31
